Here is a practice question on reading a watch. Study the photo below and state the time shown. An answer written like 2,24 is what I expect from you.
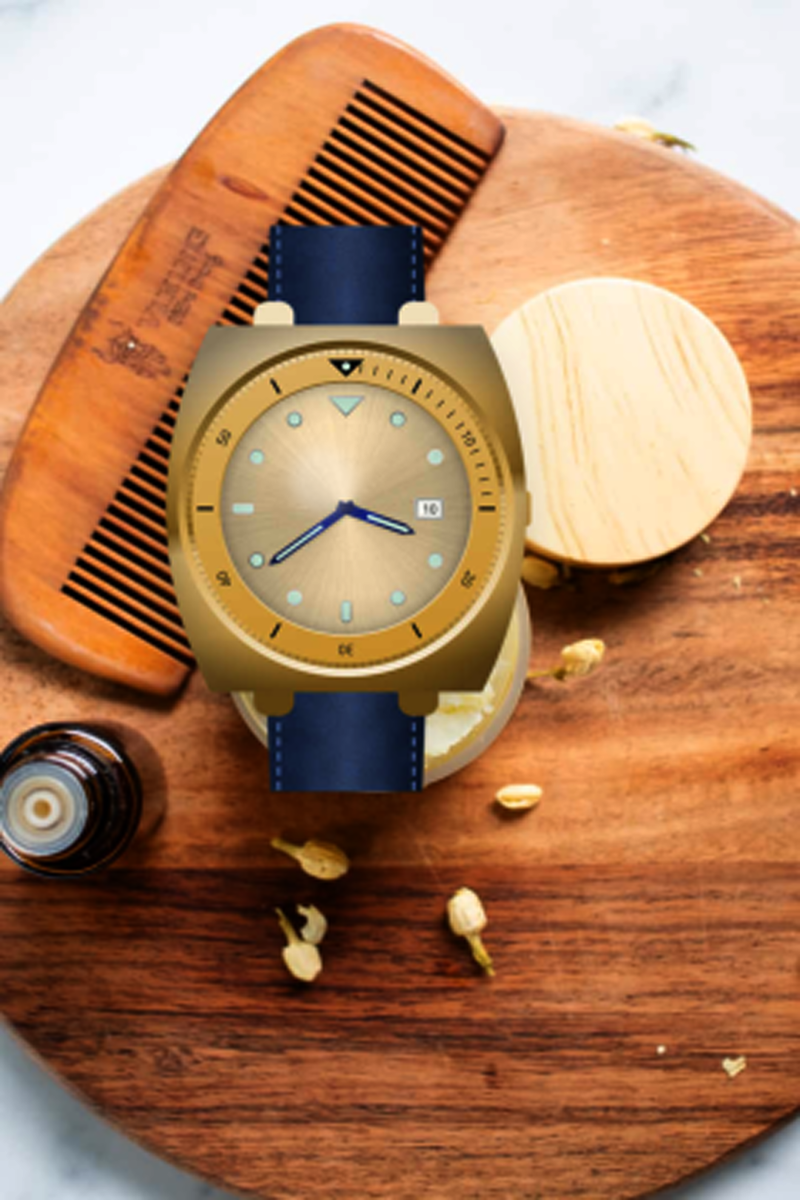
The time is 3,39
